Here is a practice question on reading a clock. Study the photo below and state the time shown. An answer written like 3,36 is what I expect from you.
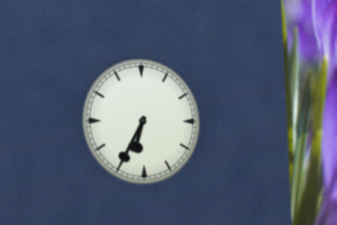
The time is 6,35
